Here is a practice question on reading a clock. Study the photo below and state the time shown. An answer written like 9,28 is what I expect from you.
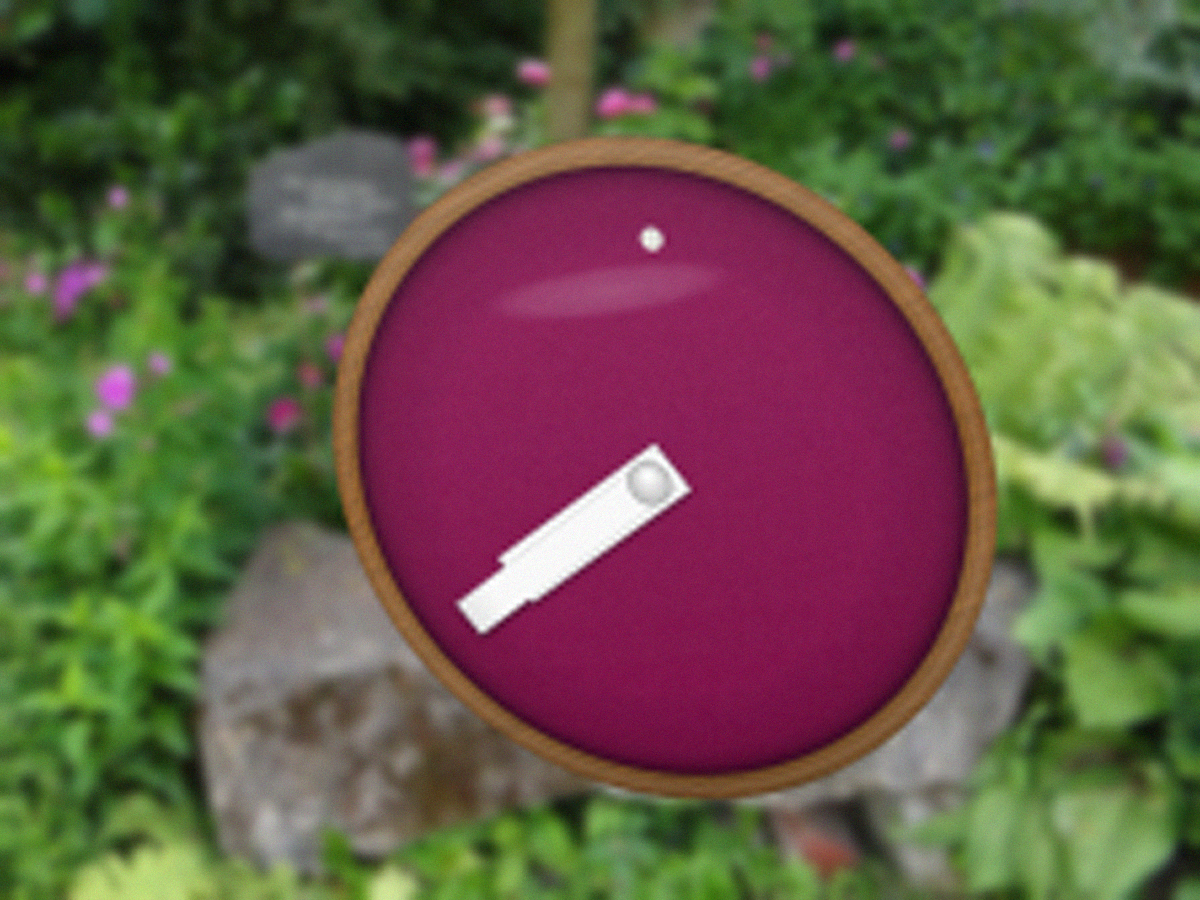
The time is 7,38
